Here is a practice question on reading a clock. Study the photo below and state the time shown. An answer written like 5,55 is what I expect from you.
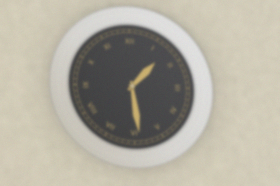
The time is 1,29
